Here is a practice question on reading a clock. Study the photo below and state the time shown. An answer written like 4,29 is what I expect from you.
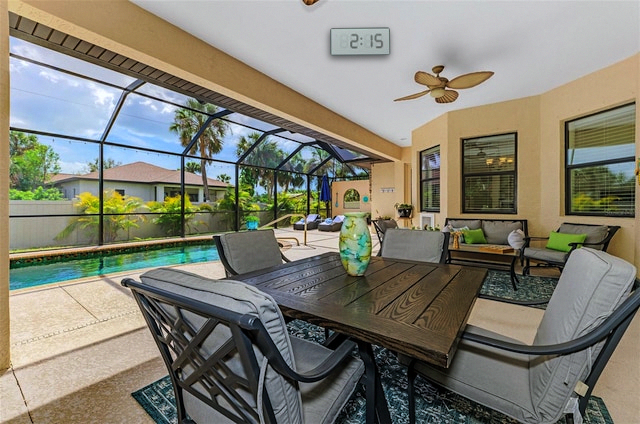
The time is 2,15
